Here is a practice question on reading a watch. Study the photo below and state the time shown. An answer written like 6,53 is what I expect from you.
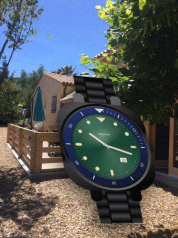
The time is 10,18
